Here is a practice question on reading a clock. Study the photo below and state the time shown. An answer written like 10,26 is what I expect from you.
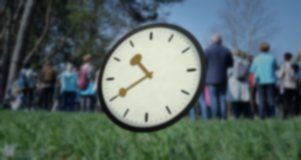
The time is 10,40
